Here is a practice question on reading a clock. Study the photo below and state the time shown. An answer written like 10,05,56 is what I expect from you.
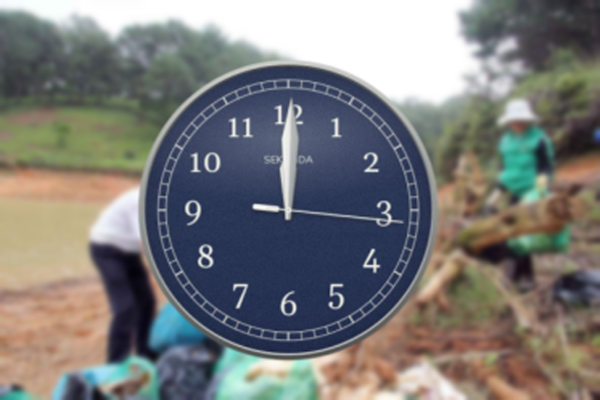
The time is 12,00,16
